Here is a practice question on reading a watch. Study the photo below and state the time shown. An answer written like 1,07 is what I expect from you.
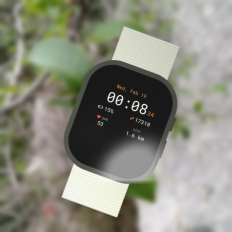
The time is 0,08
